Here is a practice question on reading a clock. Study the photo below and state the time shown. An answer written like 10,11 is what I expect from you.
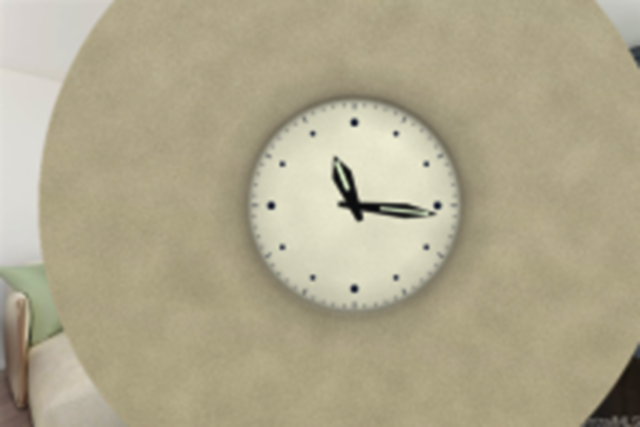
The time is 11,16
